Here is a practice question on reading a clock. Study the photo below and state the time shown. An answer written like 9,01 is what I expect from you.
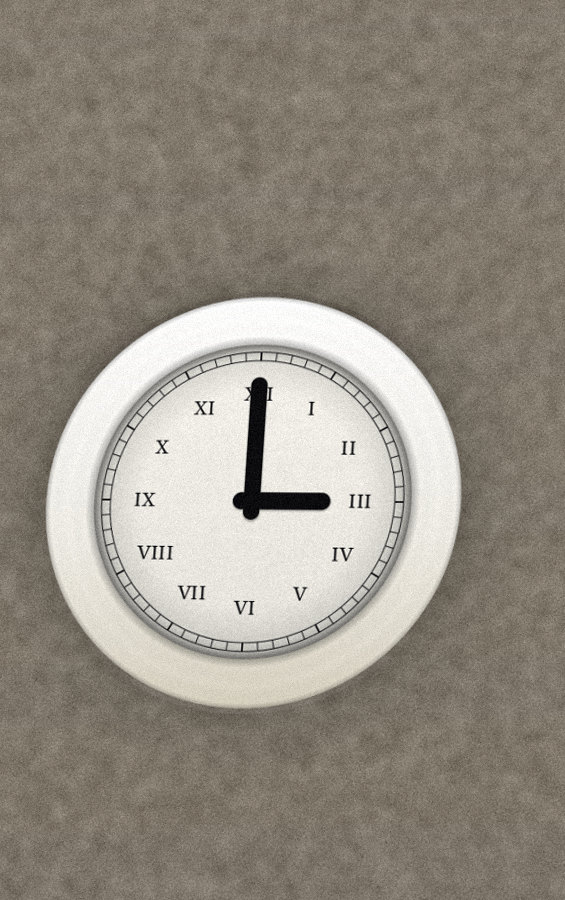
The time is 3,00
